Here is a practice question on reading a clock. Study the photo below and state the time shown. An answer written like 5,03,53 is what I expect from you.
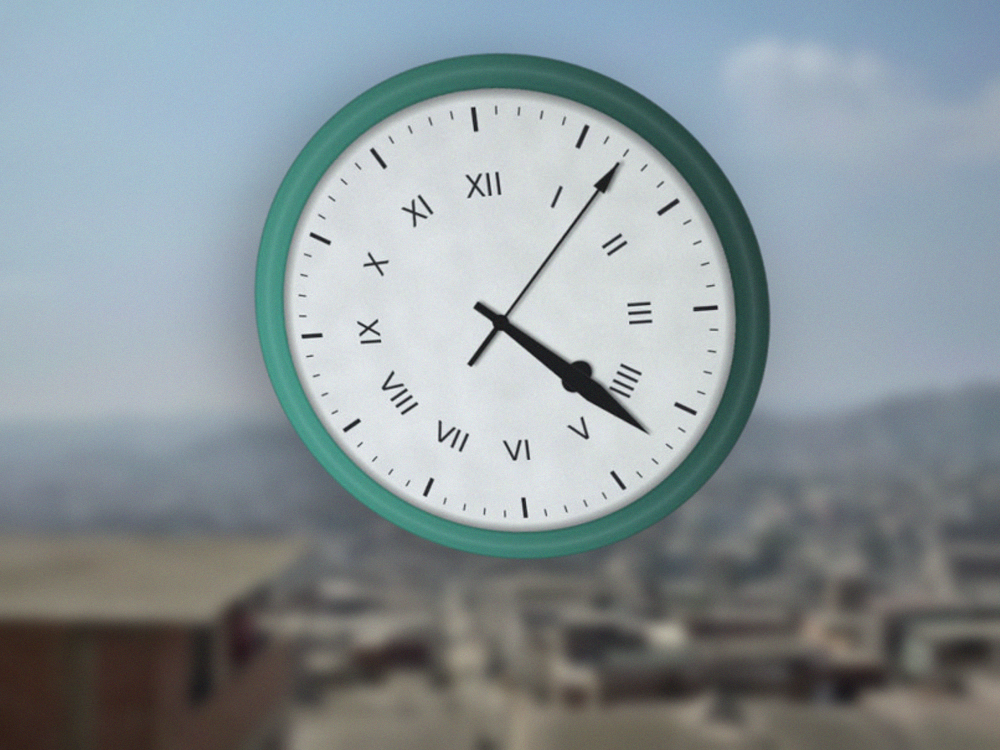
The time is 4,22,07
